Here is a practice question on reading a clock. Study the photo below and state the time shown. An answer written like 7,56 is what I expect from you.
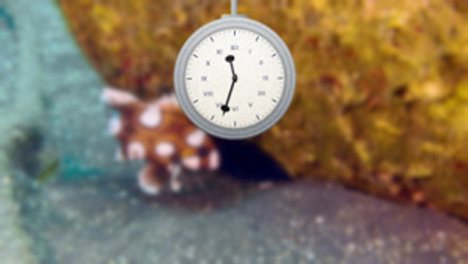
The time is 11,33
